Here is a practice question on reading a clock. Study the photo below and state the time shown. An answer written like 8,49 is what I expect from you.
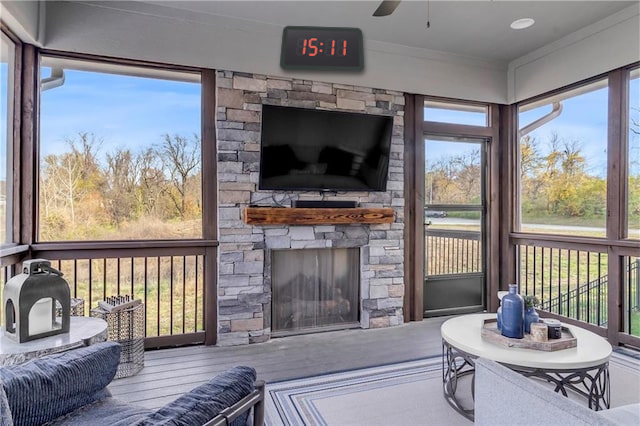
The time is 15,11
